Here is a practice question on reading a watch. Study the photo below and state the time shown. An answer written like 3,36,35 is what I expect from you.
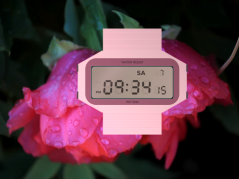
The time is 9,34,15
